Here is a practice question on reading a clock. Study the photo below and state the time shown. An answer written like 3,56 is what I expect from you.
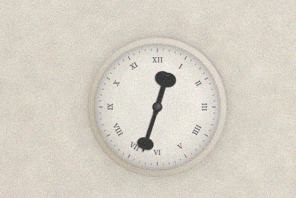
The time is 12,33
